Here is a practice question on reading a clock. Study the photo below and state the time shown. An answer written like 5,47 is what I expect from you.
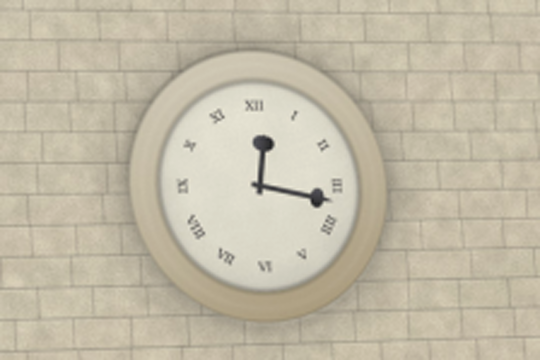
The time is 12,17
